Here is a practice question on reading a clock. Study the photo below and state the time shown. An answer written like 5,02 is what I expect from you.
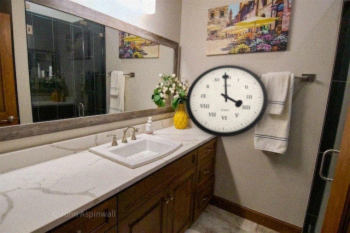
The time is 3,59
